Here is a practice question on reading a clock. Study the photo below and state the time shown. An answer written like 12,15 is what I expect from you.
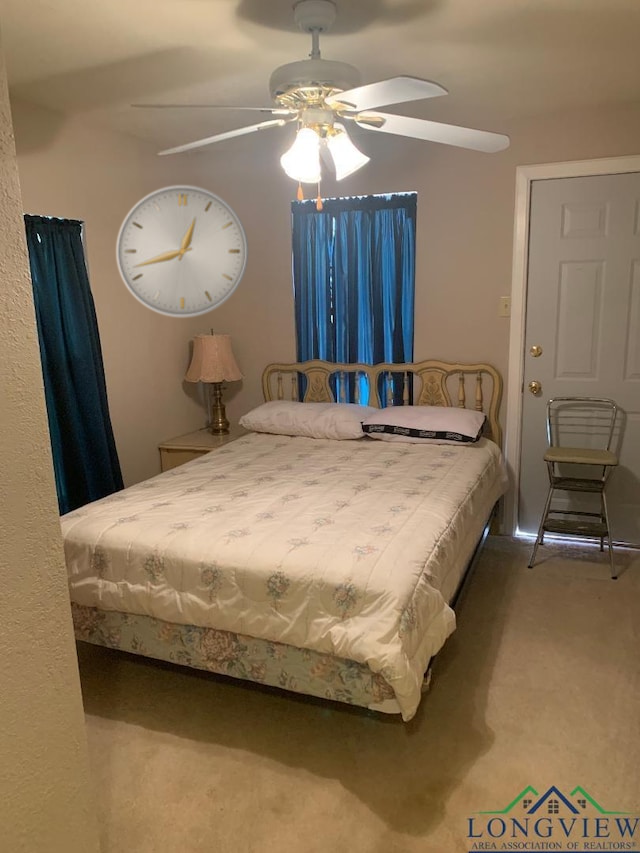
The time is 12,42
